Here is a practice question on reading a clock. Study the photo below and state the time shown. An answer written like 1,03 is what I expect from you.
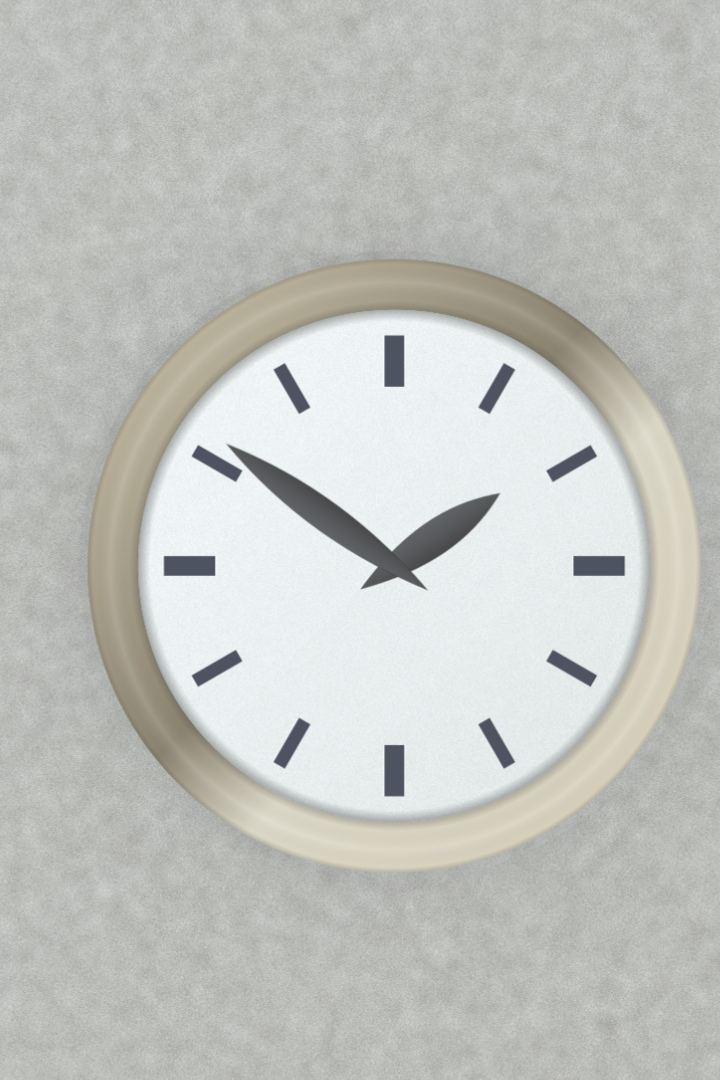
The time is 1,51
